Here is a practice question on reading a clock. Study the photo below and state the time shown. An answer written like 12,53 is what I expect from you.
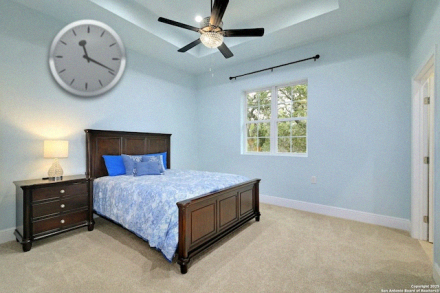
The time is 11,19
